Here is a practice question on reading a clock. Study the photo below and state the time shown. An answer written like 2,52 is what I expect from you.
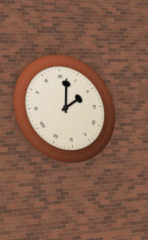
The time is 2,02
